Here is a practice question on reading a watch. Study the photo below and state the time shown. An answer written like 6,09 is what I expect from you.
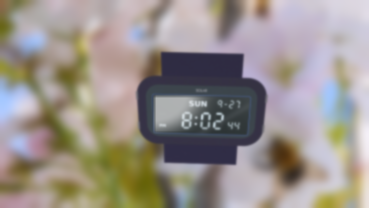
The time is 8,02
